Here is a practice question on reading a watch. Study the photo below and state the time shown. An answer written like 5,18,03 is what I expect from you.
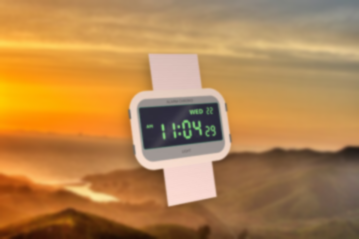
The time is 11,04,29
